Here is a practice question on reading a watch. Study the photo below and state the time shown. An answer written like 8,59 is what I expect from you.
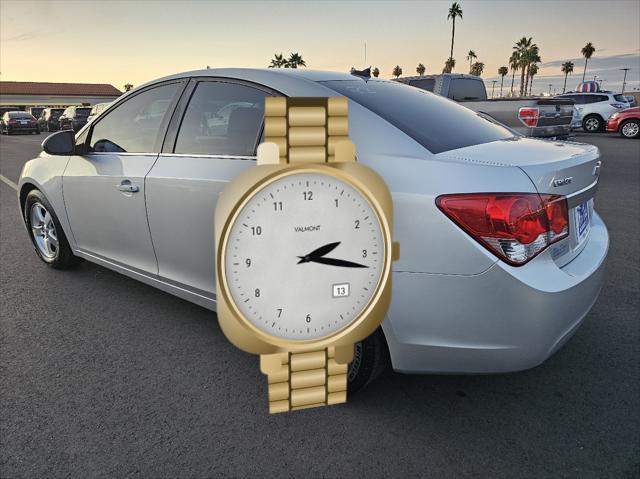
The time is 2,17
